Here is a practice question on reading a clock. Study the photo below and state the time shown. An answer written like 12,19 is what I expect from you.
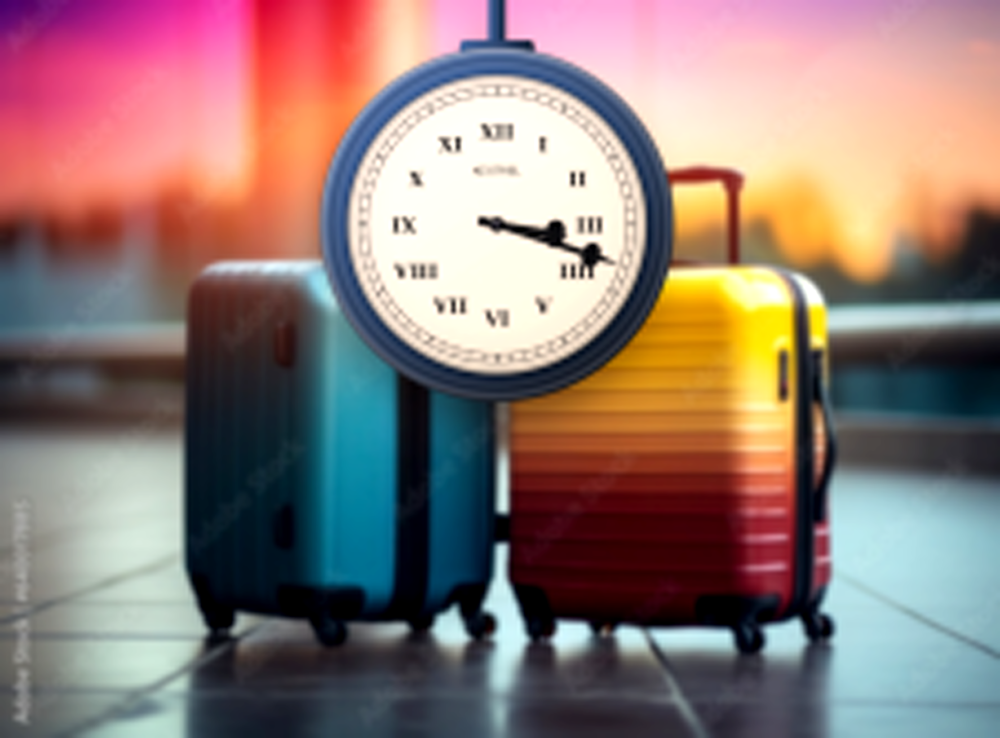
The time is 3,18
